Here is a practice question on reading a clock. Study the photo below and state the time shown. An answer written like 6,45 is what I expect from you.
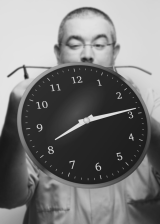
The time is 8,14
